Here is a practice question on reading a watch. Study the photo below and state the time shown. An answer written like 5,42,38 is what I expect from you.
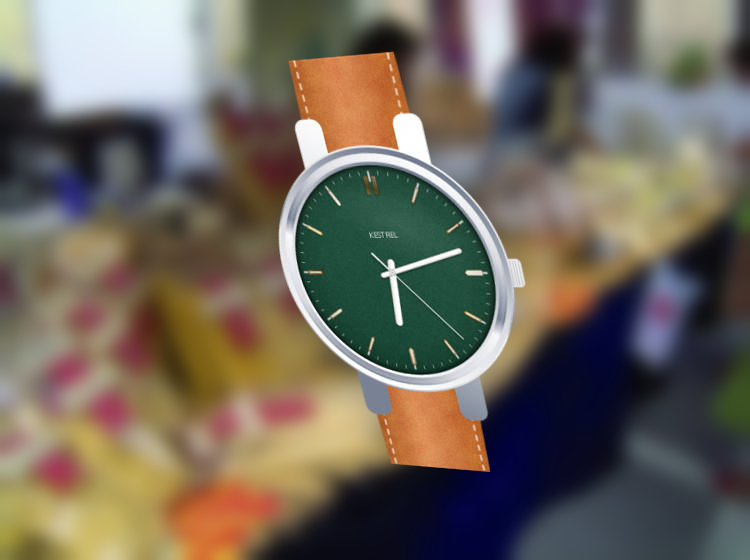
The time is 6,12,23
